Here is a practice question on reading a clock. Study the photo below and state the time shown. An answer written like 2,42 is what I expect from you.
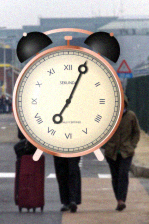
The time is 7,04
